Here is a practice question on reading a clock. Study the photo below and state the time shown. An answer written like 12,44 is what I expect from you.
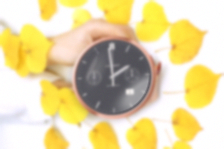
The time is 1,59
